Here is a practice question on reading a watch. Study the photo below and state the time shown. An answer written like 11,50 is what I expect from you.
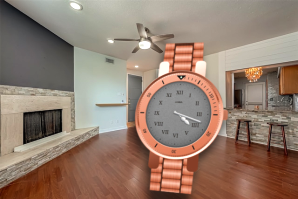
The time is 4,18
